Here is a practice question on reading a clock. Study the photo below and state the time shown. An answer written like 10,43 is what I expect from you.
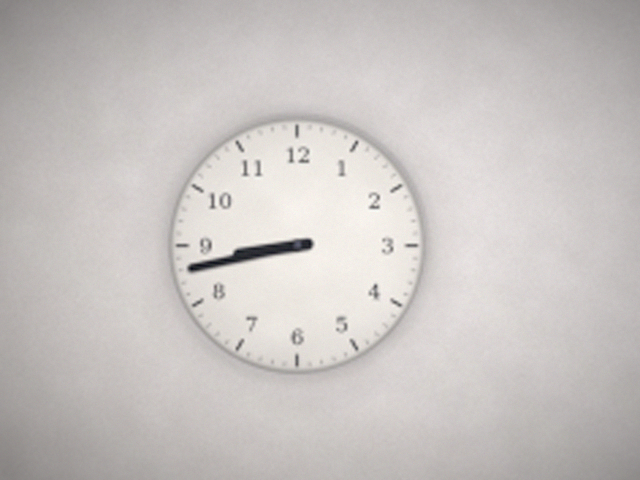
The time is 8,43
